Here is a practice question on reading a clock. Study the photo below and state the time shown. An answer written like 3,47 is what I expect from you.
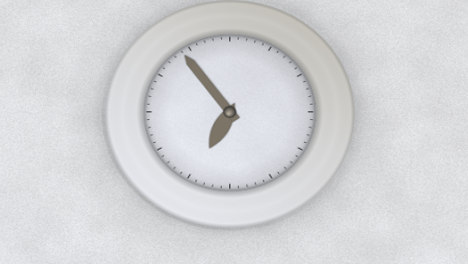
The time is 6,54
